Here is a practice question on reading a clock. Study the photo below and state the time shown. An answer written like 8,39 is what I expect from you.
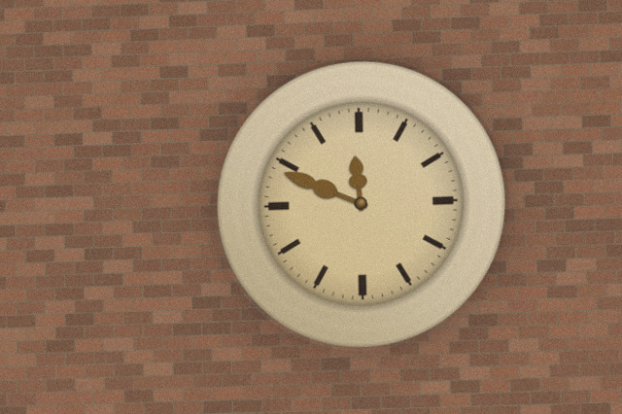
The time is 11,49
